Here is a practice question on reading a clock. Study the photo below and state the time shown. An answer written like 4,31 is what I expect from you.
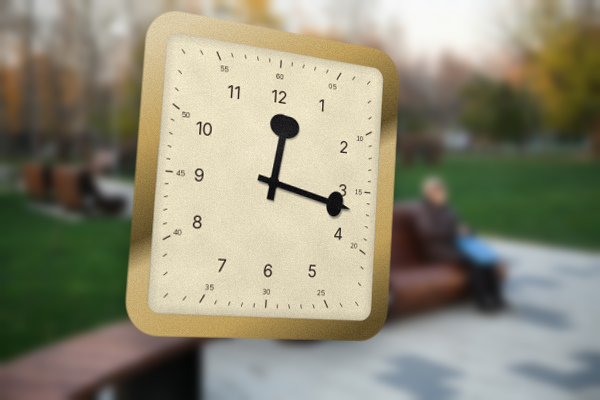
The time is 12,17
